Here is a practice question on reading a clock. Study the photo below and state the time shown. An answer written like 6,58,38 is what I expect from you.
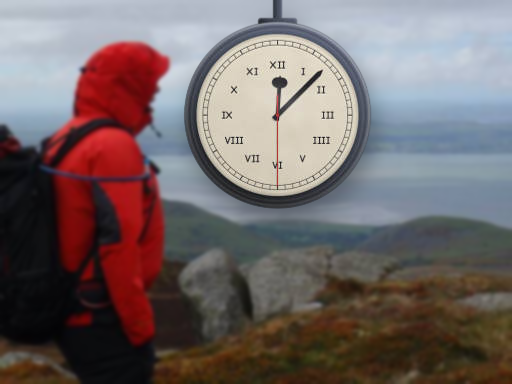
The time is 12,07,30
